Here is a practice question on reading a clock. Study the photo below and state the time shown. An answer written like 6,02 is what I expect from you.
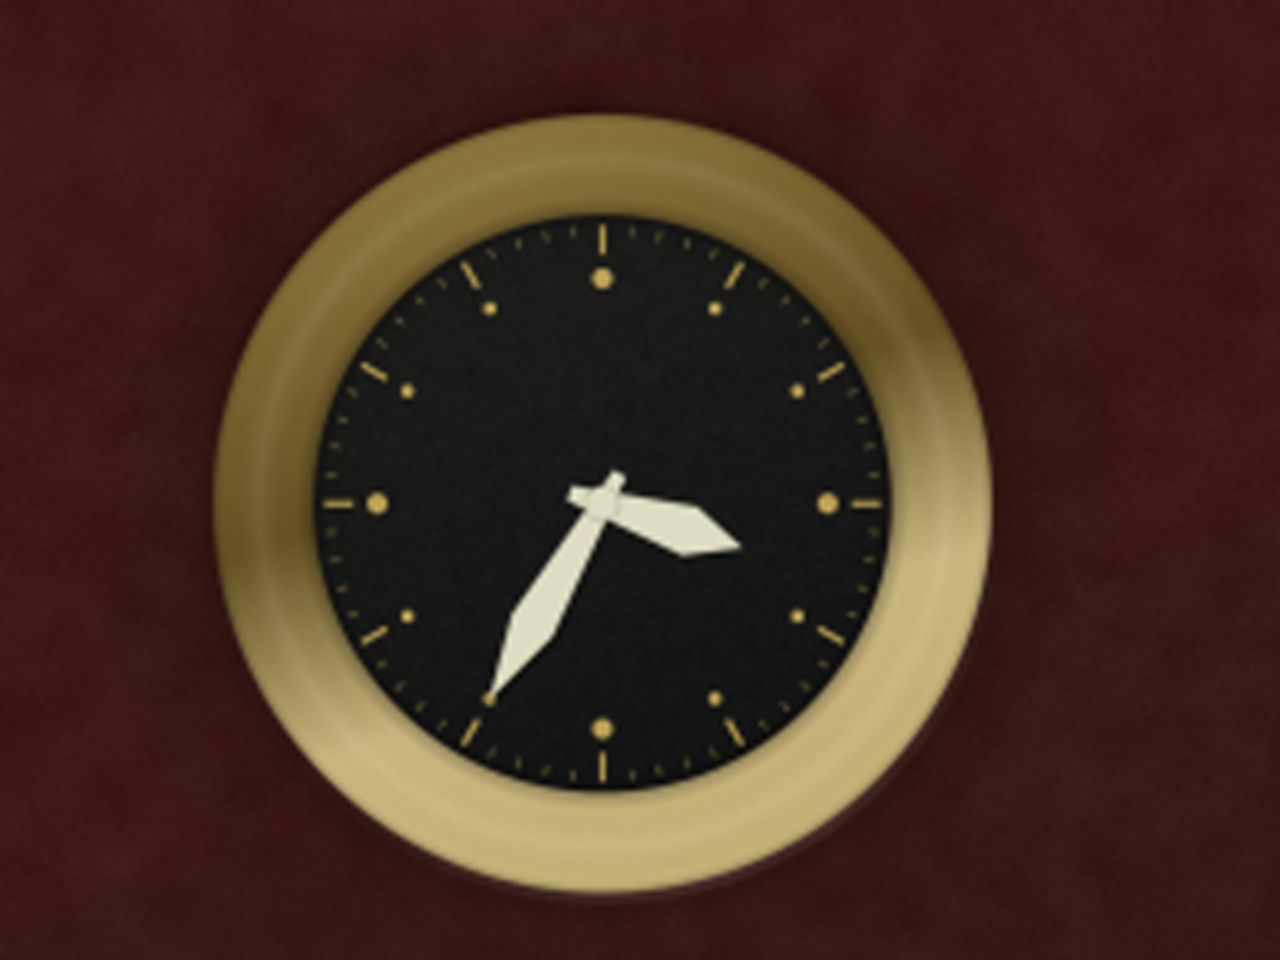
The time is 3,35
